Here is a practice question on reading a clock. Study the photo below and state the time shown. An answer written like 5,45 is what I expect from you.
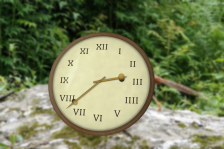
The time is 2,38
